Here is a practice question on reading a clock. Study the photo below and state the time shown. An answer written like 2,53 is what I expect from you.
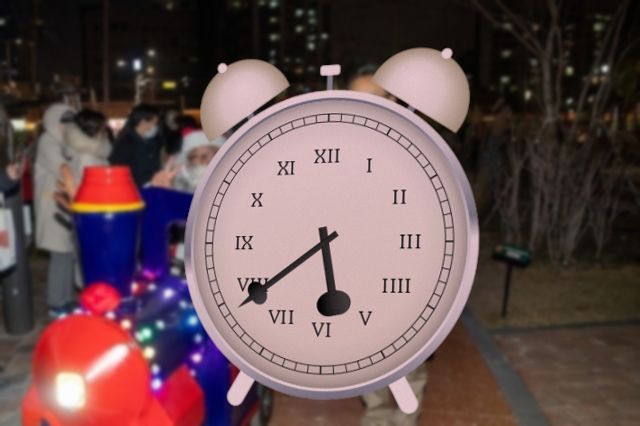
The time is 5,39
